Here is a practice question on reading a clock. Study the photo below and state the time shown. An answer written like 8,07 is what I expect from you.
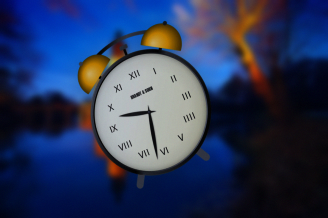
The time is 9,32
